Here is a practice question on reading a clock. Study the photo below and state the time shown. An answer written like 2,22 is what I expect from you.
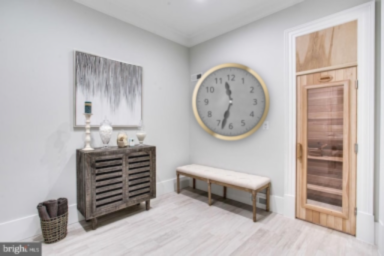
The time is 11,33
